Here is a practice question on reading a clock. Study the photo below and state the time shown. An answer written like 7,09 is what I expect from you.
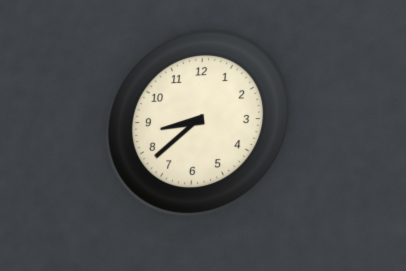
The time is 8,38
